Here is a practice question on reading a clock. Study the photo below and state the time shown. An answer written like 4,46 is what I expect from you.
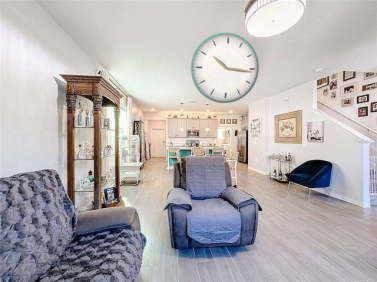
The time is 10,16
